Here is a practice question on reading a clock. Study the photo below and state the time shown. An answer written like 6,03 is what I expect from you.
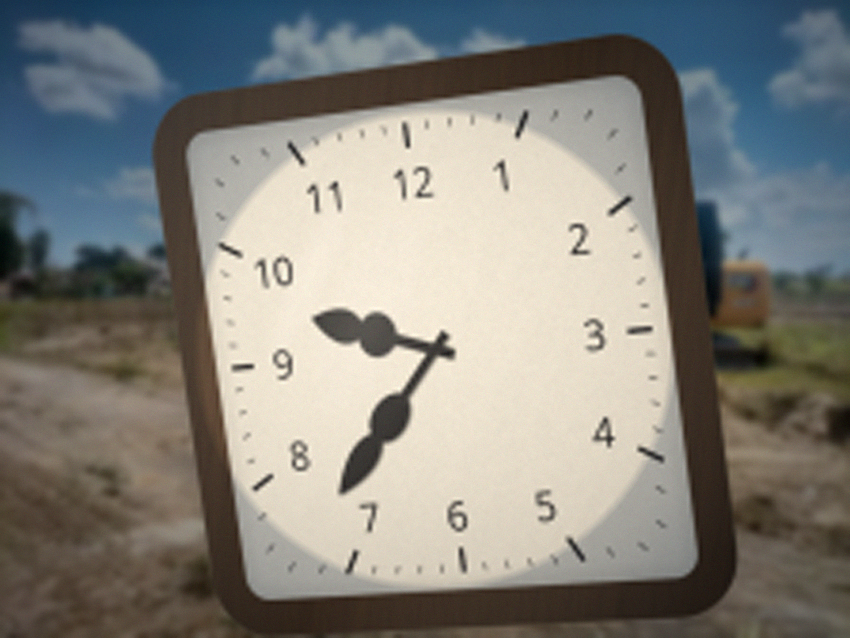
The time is 9,37
